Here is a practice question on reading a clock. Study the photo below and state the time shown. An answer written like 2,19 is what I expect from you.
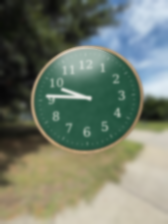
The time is 9,46
